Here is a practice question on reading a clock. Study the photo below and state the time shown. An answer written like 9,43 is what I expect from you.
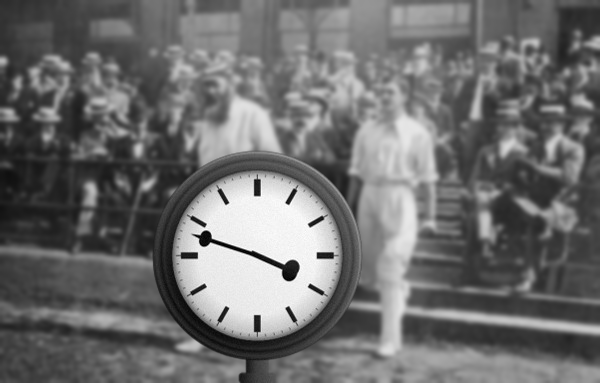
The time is 3,48
